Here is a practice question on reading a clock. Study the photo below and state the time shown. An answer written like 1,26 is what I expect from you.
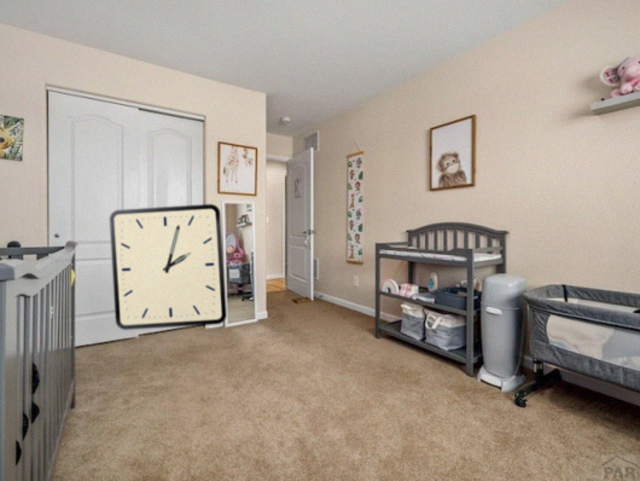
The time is 2,03
